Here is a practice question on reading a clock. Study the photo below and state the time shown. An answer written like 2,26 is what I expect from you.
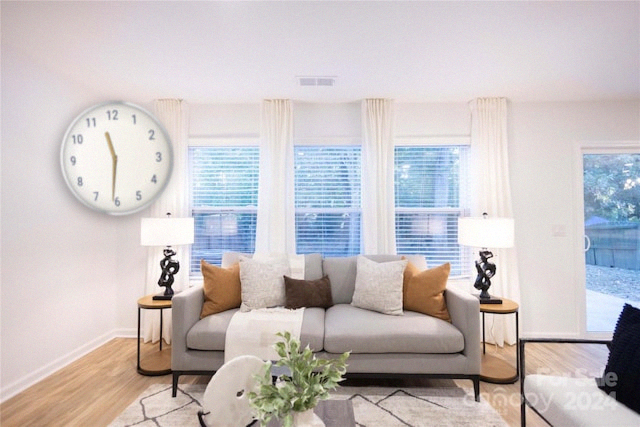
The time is 11,31
